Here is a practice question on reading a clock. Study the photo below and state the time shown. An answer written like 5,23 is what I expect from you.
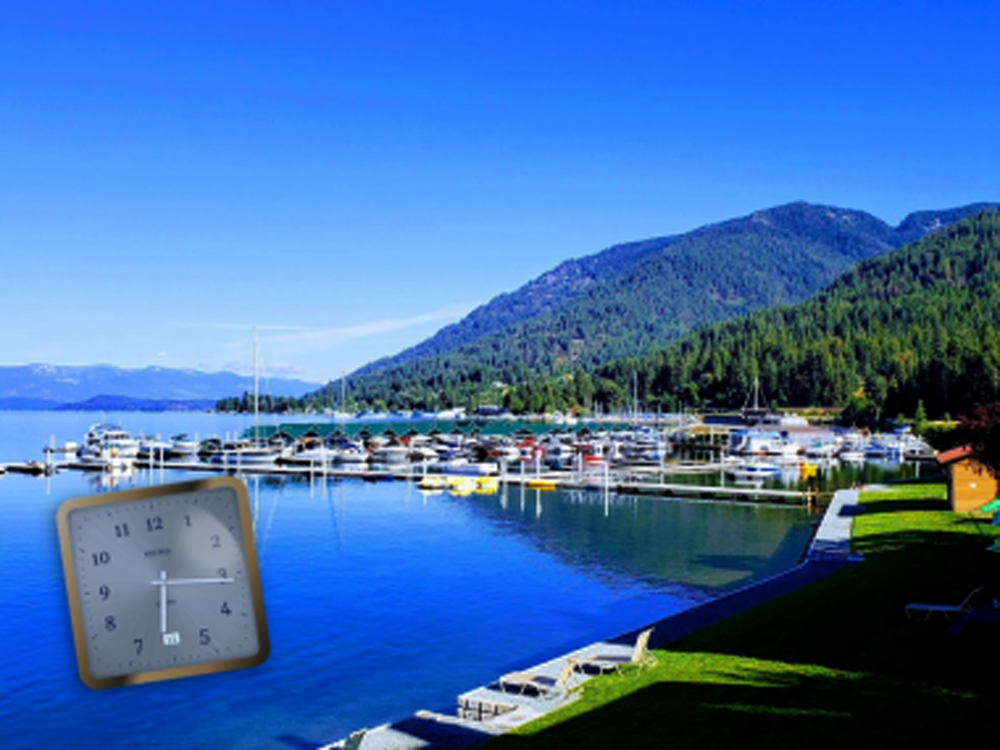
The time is 6,16
